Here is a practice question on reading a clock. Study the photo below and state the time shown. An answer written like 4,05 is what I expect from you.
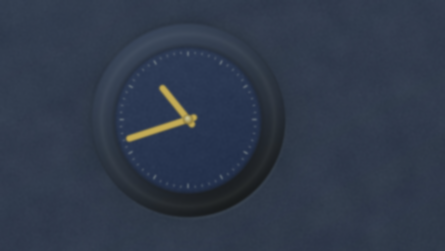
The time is 10,42
